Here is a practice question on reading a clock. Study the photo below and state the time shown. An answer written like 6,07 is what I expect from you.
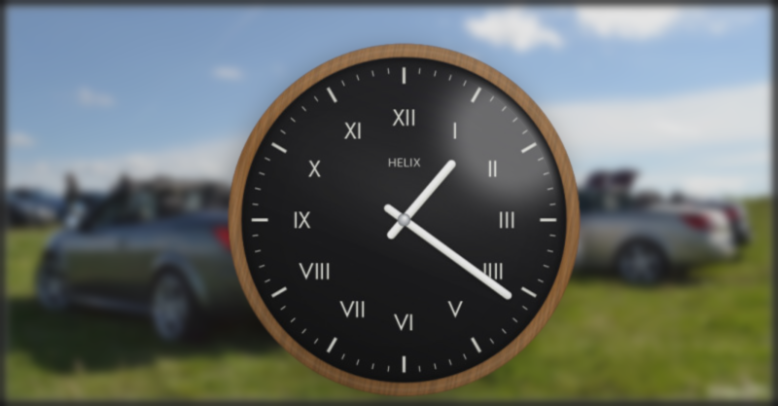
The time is 1,21
